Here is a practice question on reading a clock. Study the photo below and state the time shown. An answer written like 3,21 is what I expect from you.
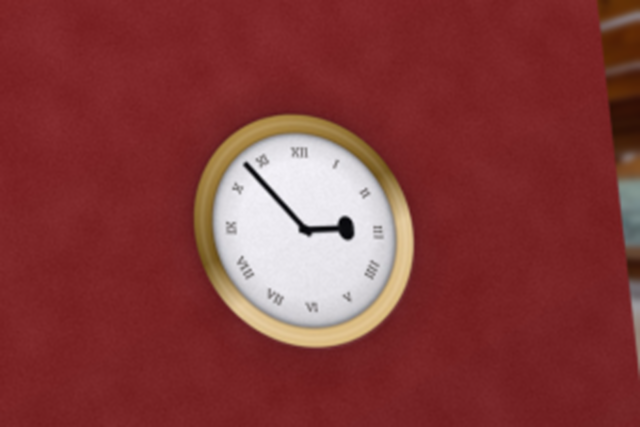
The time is 2,53
